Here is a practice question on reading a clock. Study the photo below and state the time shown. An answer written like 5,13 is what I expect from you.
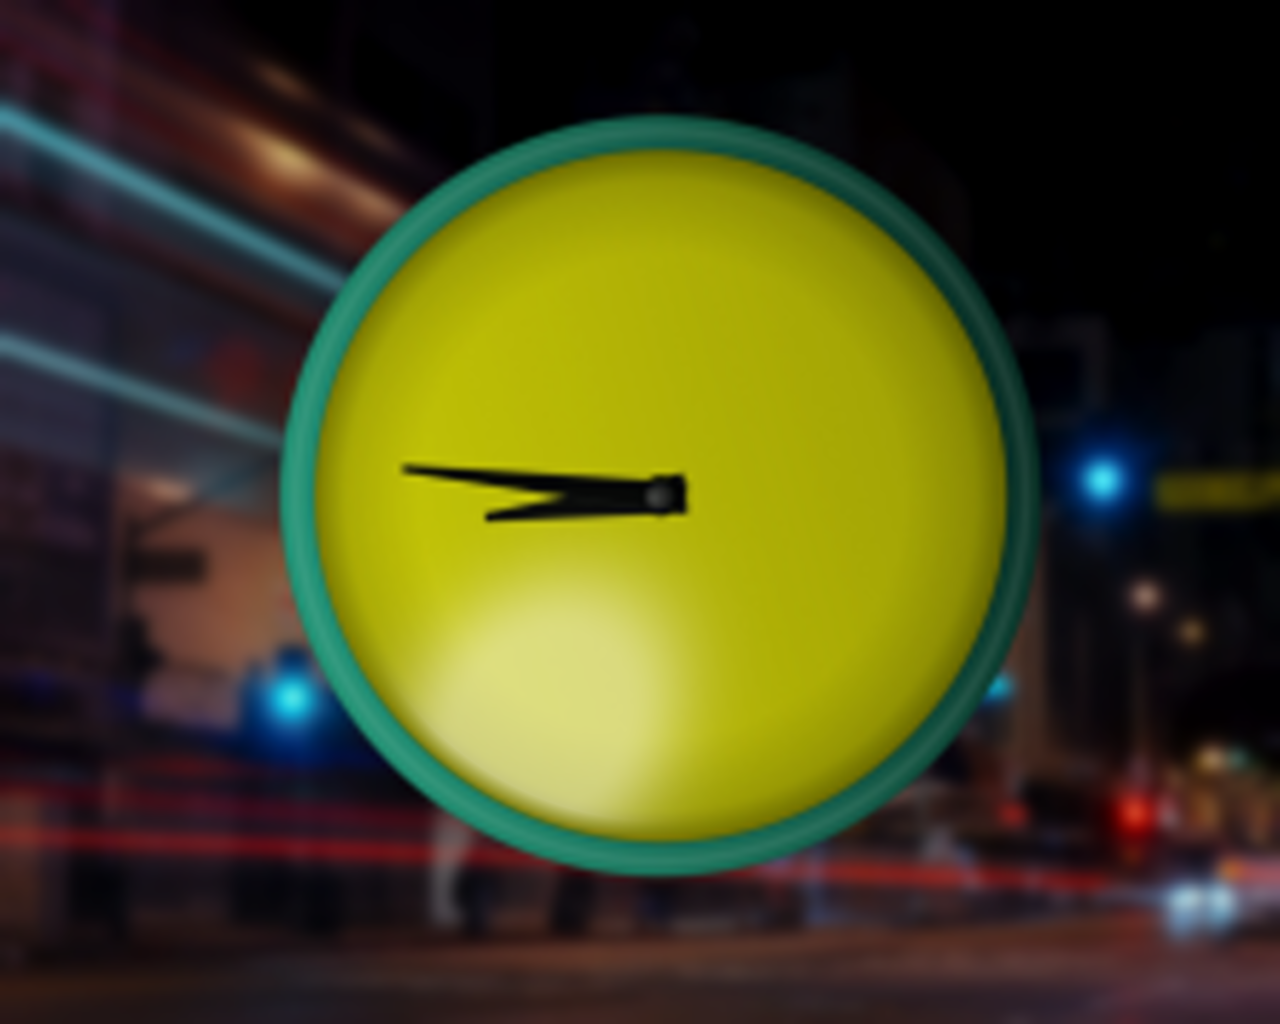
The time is 8,46
